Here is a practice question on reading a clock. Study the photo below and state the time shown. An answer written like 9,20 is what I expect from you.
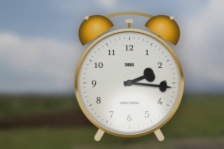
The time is 2,16
